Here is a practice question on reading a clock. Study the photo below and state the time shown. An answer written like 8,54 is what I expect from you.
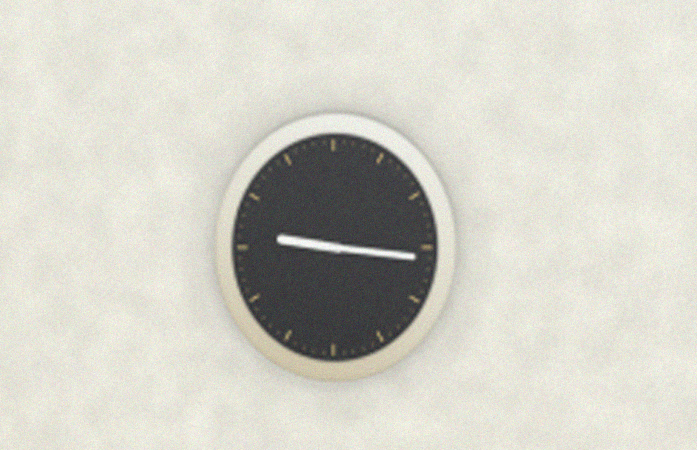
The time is 9,16
